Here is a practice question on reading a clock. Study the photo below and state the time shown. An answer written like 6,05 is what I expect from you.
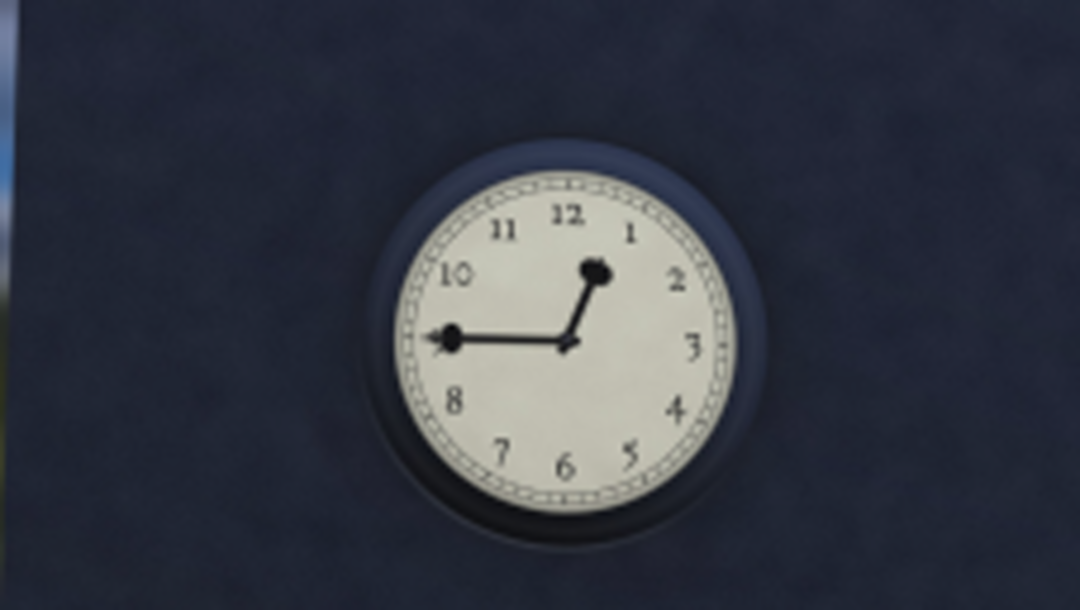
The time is 12,45
